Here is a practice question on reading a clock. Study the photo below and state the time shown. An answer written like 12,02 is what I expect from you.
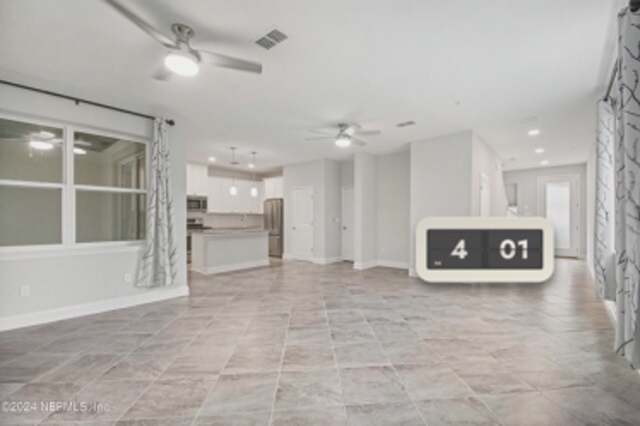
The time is 4,01
